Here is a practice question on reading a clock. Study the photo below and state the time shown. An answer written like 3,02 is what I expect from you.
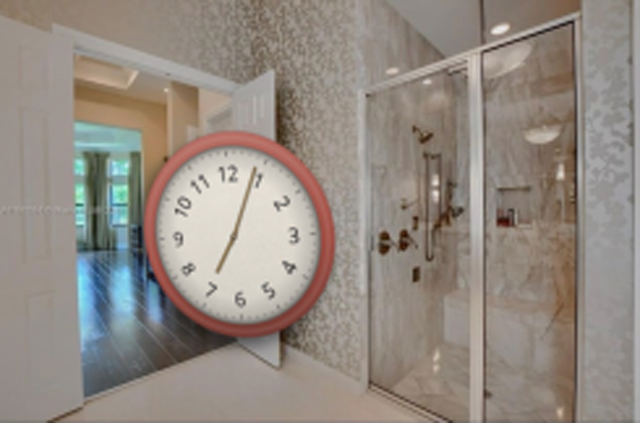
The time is 7,04
